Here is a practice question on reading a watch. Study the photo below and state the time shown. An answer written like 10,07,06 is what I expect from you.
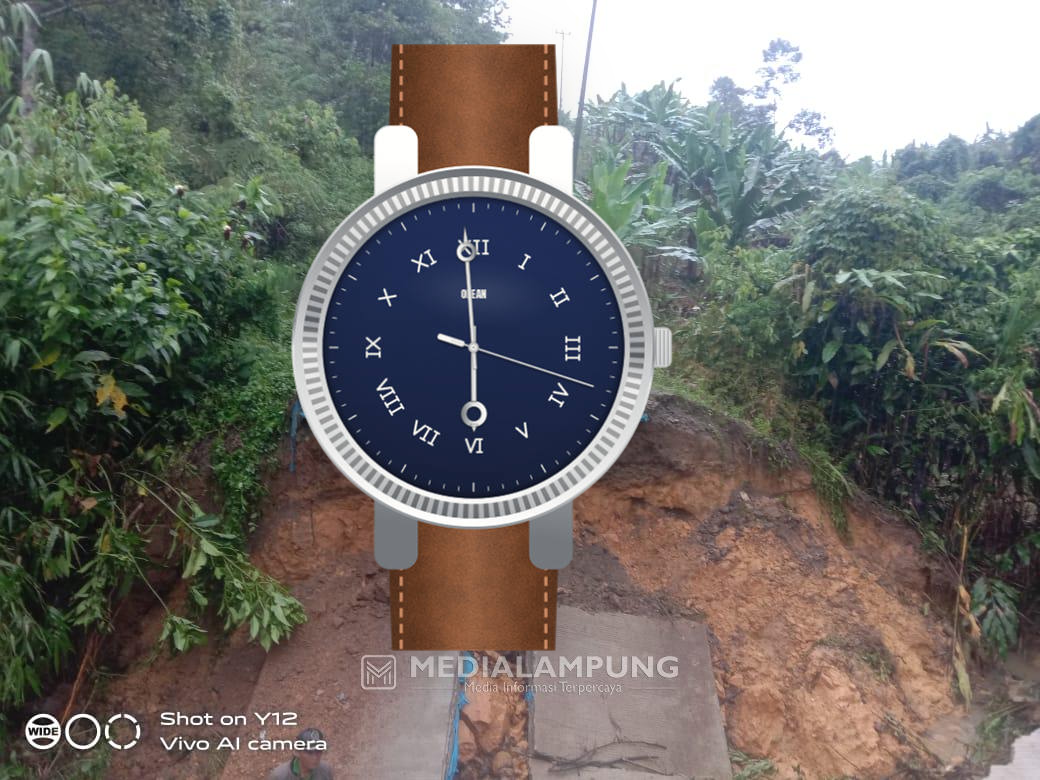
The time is 5,59,18
